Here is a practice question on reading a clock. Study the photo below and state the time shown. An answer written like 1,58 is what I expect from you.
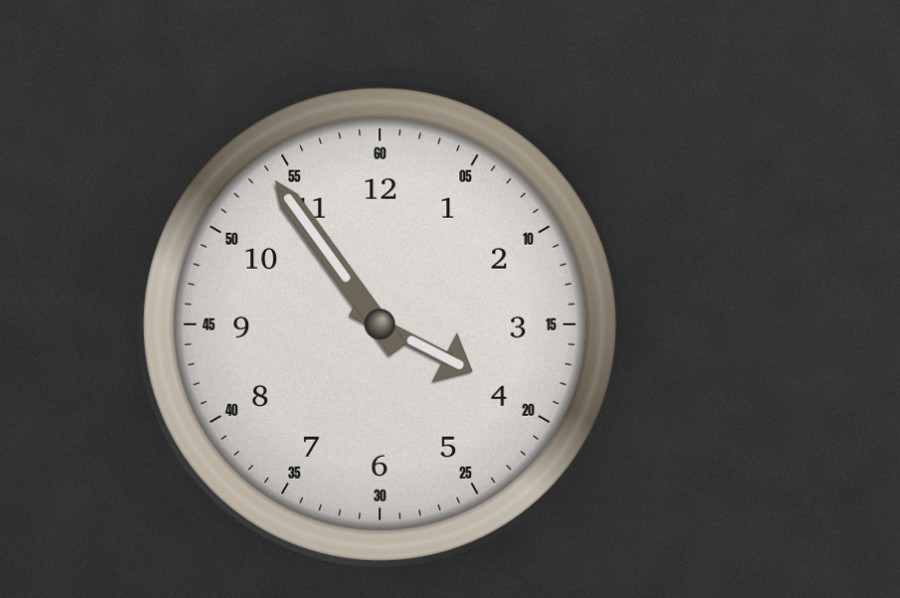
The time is 3,54
